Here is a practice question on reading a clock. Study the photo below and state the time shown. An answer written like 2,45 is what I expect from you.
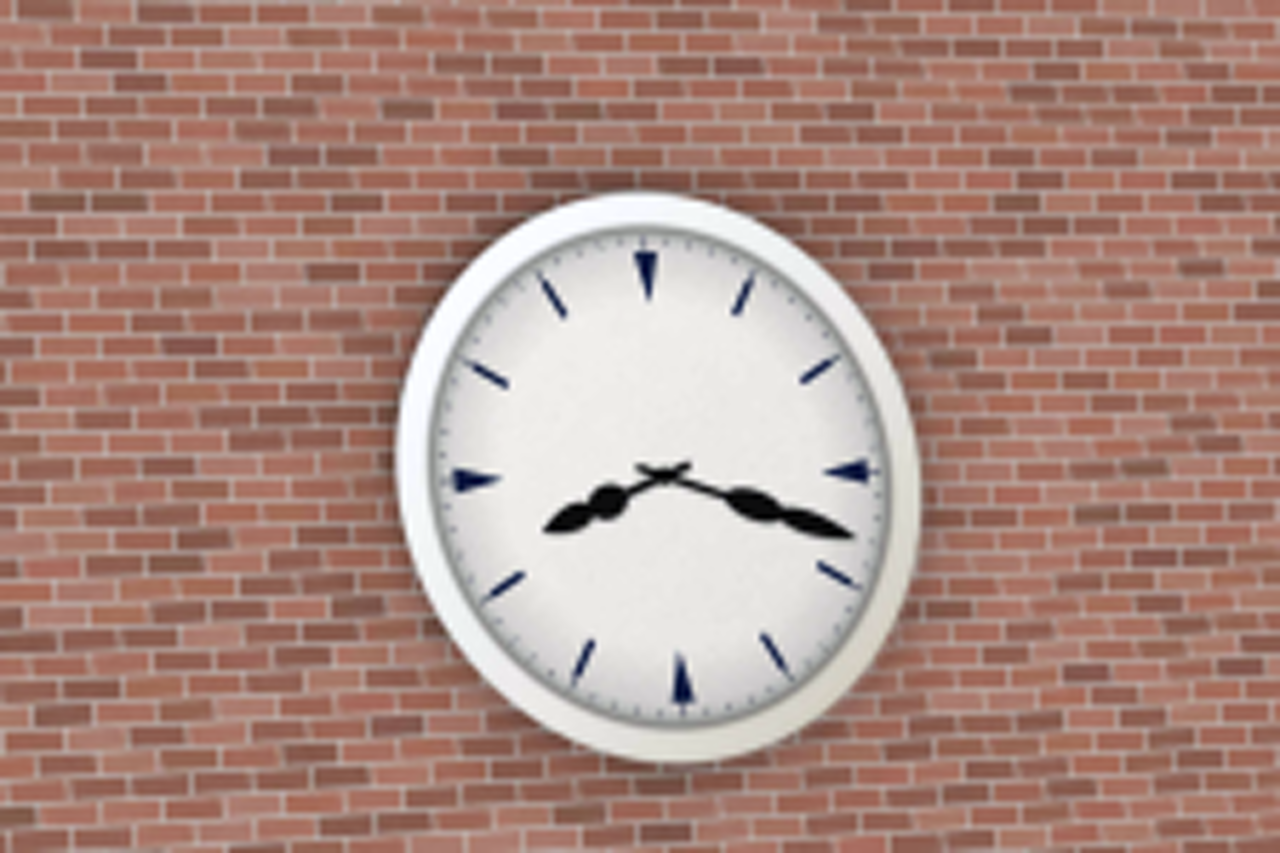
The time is 8,18
